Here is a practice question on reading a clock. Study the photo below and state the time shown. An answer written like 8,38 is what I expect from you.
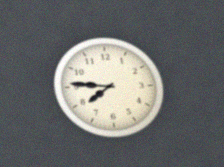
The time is 7,46
